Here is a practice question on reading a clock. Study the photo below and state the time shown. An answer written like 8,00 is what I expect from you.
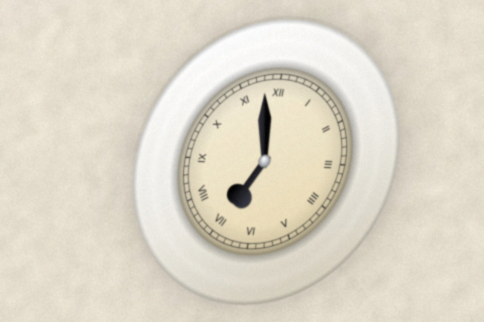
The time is 6,58
